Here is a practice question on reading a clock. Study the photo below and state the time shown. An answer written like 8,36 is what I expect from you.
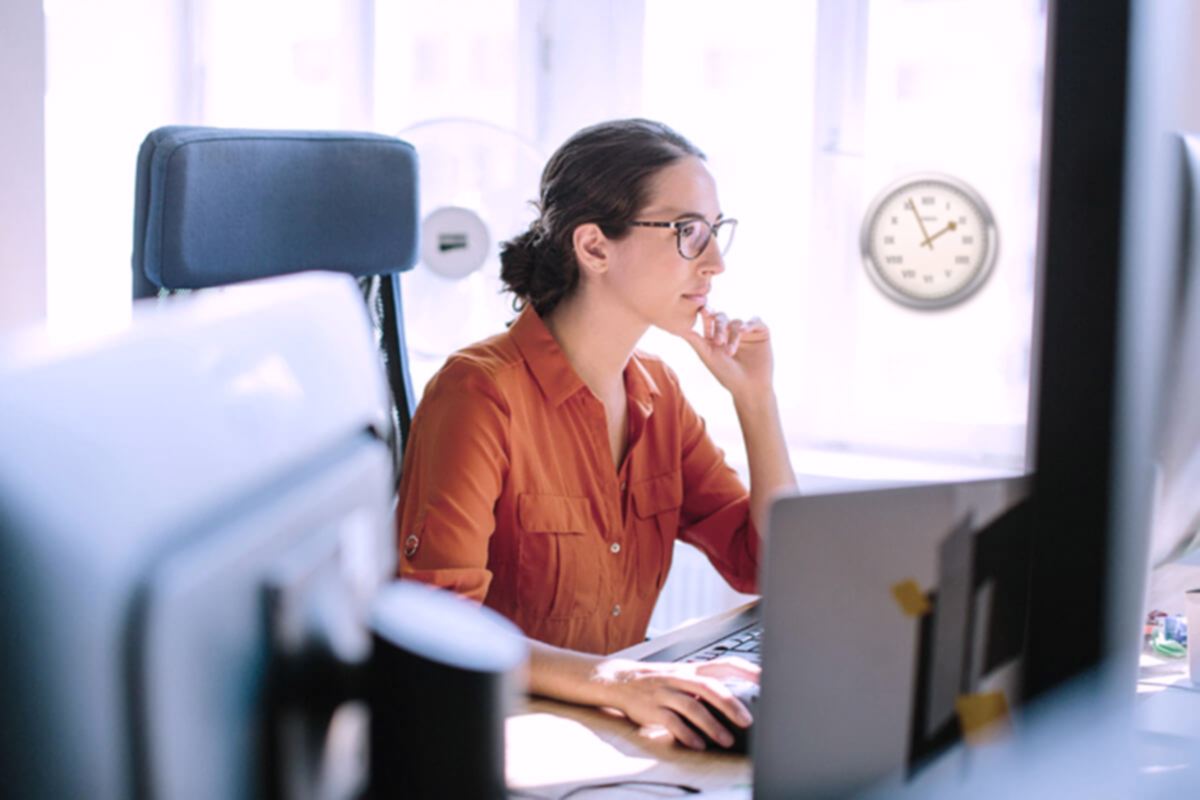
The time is 1,56
